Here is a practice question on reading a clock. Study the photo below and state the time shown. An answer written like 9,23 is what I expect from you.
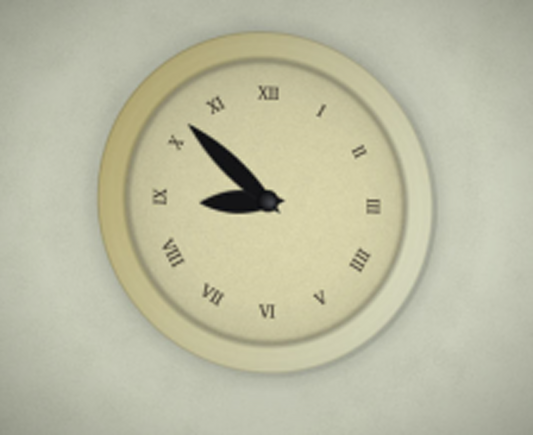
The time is 8,52
